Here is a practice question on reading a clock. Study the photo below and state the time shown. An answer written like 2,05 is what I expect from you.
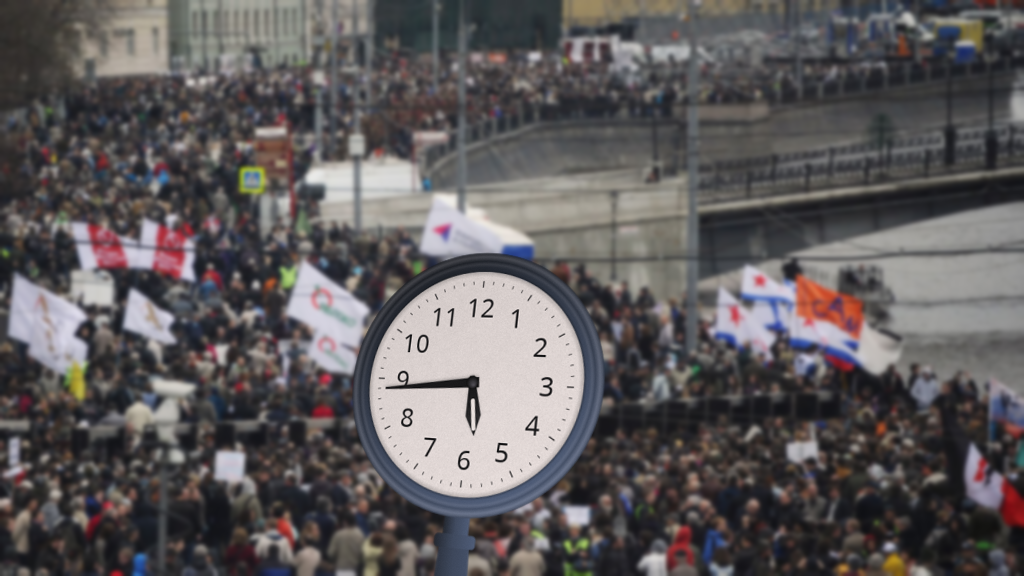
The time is 5,44
